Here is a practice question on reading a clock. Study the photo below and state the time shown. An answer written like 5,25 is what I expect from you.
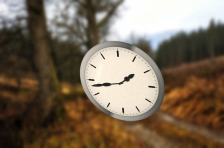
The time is 1,43
